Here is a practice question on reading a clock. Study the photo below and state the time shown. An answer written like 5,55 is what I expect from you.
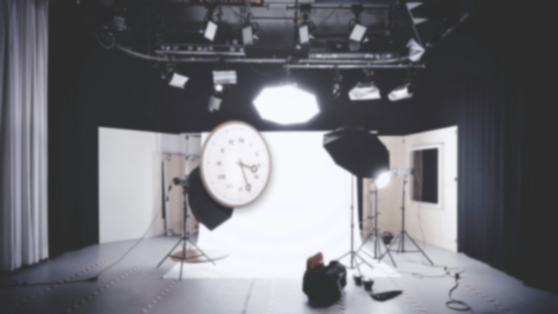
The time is 3,26
